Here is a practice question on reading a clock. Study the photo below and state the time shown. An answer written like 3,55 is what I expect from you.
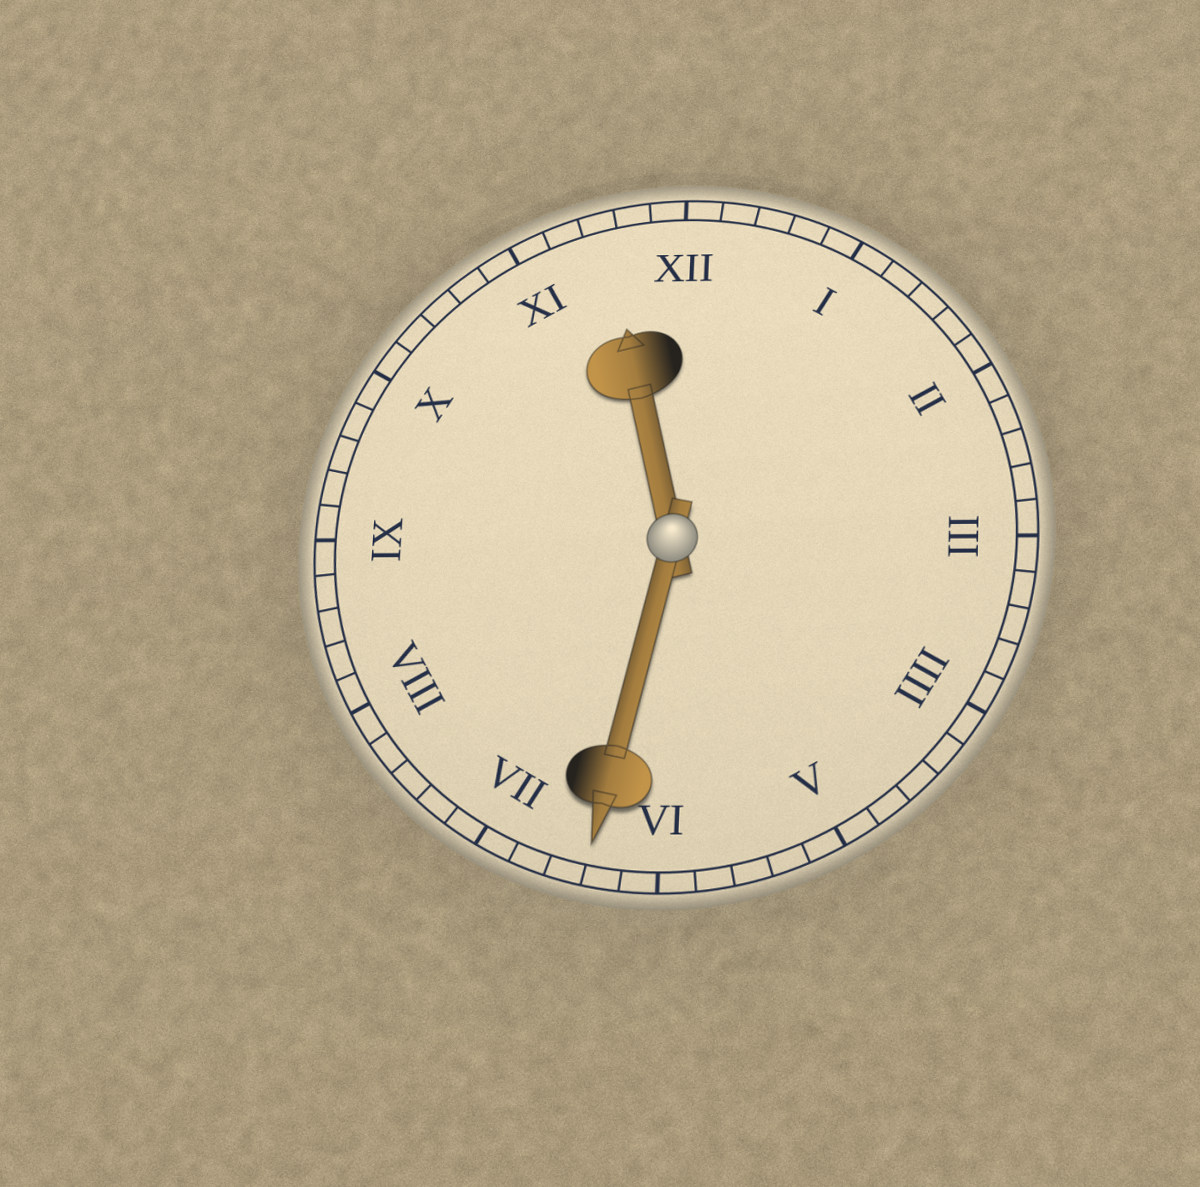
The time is 11,32
